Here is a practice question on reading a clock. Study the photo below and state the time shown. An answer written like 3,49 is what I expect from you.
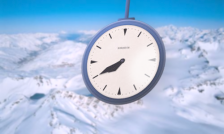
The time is 7,40
